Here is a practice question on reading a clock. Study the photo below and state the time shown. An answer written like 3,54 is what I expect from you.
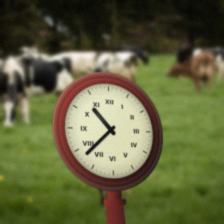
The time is 10,38
